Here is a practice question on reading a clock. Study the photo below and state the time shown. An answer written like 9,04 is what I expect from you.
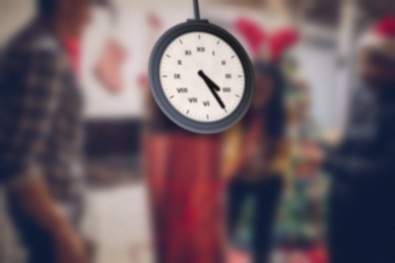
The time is 4,25
